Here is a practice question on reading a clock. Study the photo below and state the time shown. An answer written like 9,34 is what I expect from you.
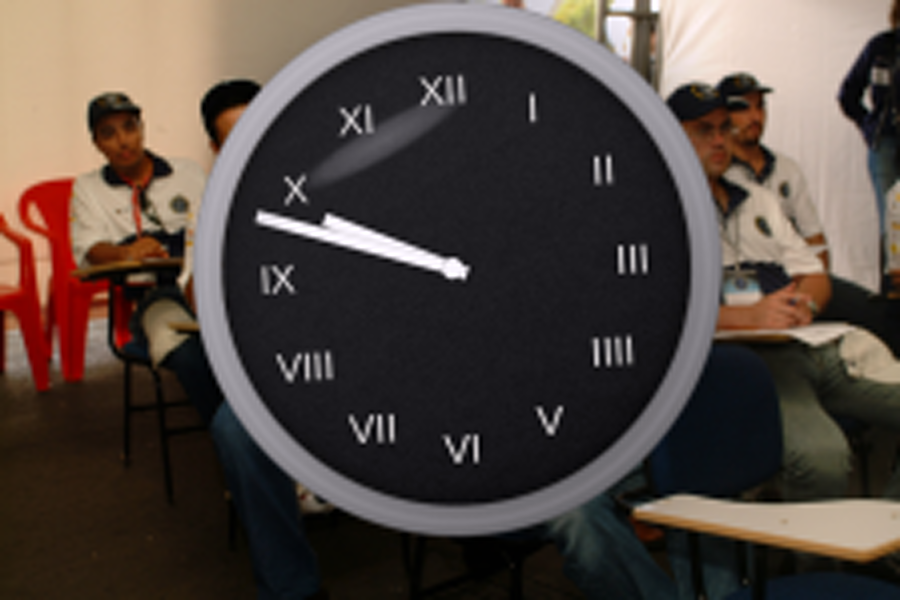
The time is 9,48
